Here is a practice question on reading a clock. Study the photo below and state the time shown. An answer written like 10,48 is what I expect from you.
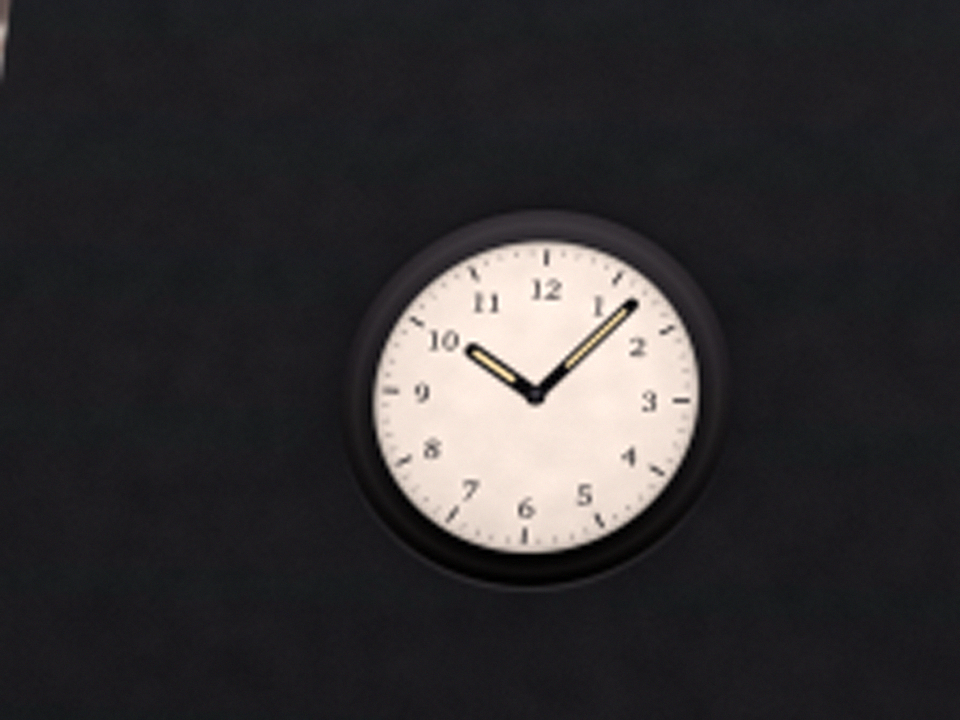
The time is 10,07
